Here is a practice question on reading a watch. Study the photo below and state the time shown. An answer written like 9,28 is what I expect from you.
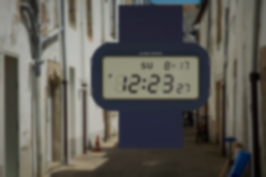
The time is 12,23
